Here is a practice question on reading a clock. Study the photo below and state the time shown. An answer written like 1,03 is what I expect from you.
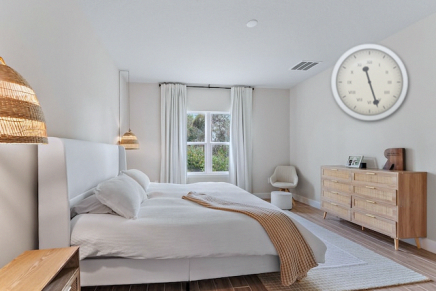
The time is 11,27
